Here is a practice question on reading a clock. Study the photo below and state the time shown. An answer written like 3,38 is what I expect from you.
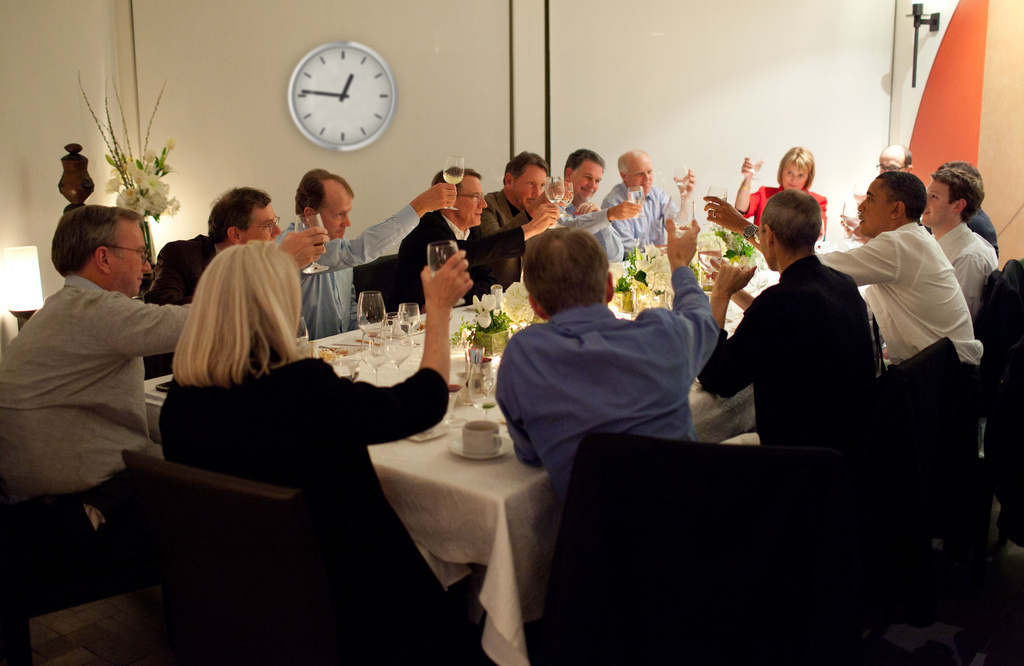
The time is 12,46
